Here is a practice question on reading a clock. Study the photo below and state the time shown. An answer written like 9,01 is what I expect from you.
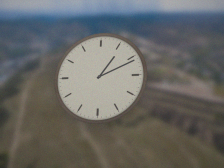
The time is 1,11
